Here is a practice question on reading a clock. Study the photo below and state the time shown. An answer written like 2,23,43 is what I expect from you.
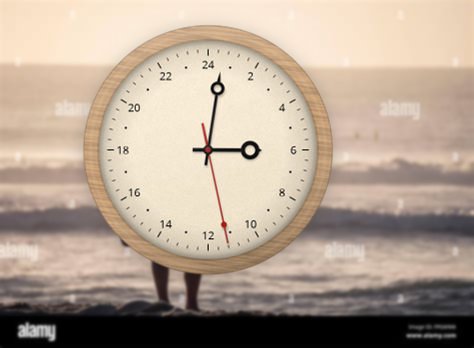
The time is 6,01,28
